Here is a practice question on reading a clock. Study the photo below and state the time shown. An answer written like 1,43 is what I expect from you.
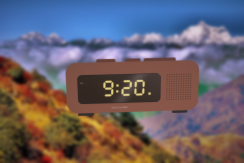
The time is 9,20
